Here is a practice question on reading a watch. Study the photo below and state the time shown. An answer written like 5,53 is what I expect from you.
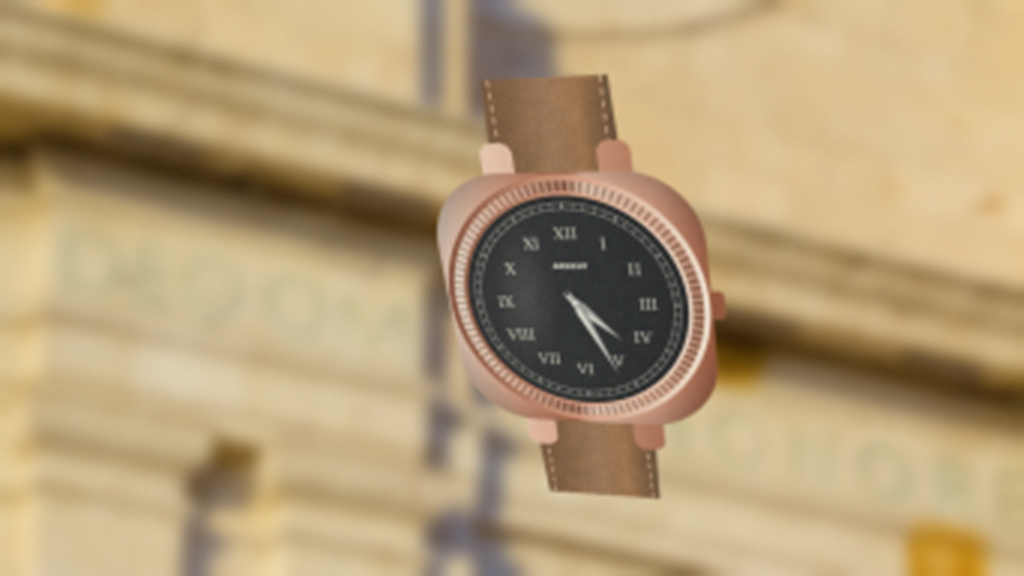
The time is 4,26
